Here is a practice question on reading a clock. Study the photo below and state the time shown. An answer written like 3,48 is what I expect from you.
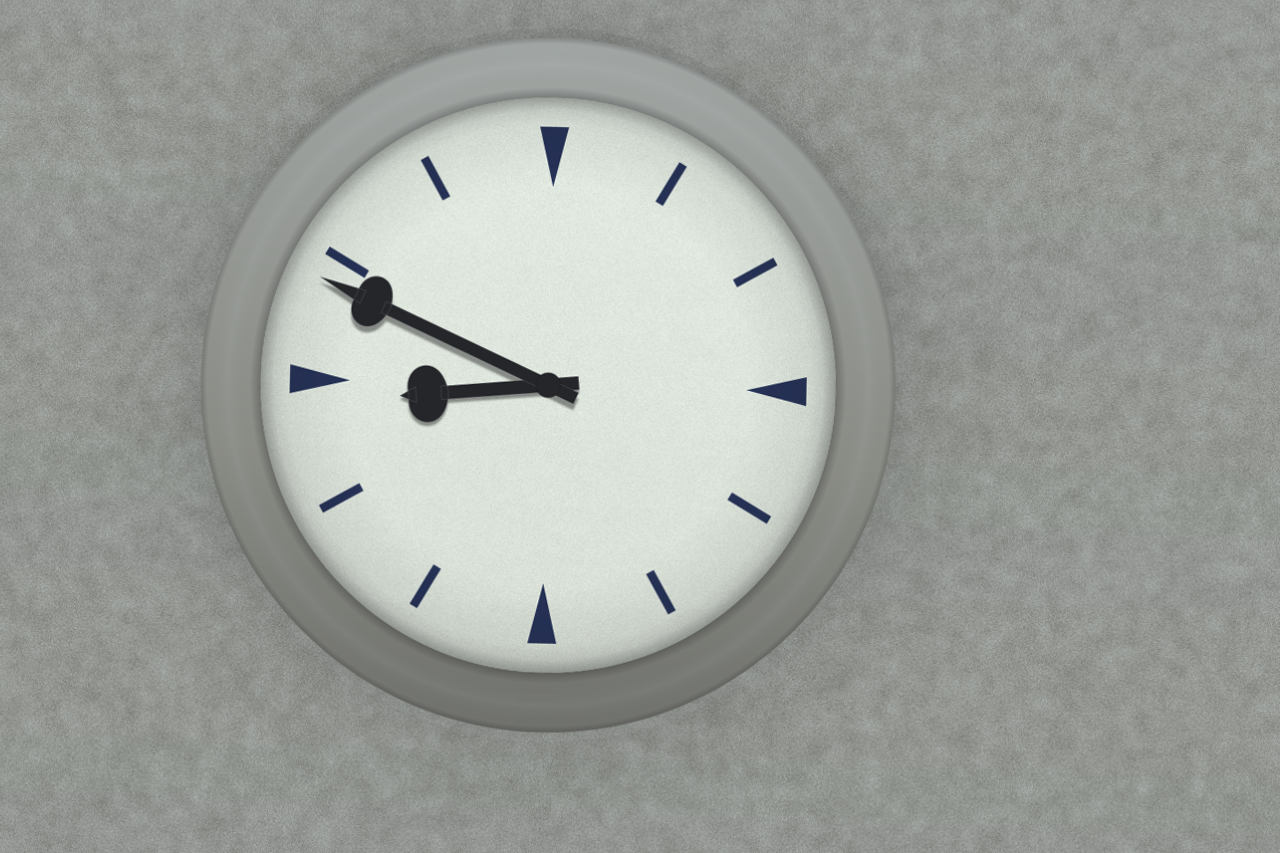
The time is 8,49
